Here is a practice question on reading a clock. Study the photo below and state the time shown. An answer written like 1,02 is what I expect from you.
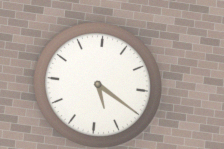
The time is 5,20
